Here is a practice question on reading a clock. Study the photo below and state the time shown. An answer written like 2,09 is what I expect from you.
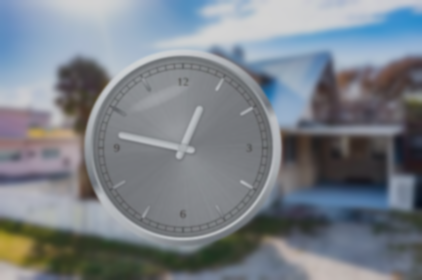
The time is 12,47
